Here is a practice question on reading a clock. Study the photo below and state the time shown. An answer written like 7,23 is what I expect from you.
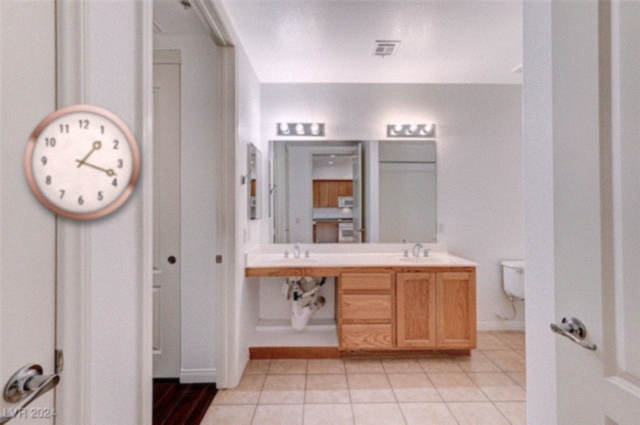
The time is 1,18
